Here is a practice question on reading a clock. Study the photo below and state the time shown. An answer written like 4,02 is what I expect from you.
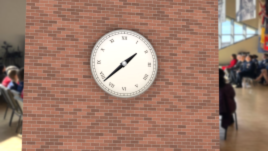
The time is 1,38
